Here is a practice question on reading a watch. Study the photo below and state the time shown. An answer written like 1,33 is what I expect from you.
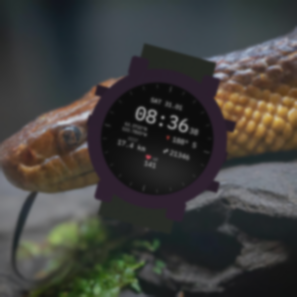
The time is 8,36
